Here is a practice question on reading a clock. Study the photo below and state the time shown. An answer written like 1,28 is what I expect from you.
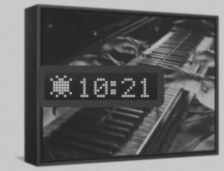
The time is 10,21
